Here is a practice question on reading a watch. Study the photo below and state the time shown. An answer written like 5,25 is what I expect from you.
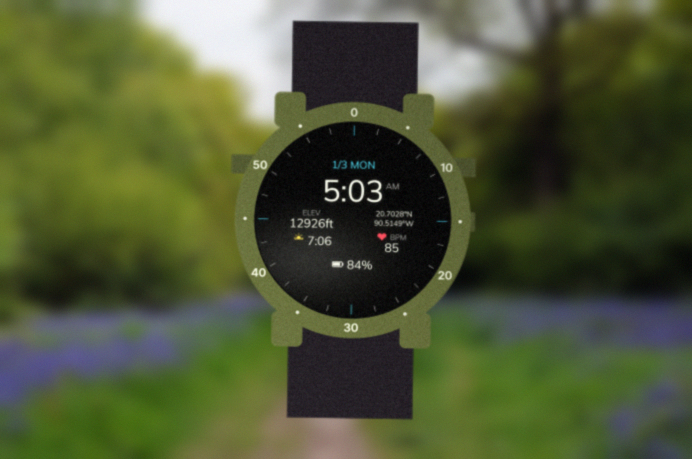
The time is 5,03
